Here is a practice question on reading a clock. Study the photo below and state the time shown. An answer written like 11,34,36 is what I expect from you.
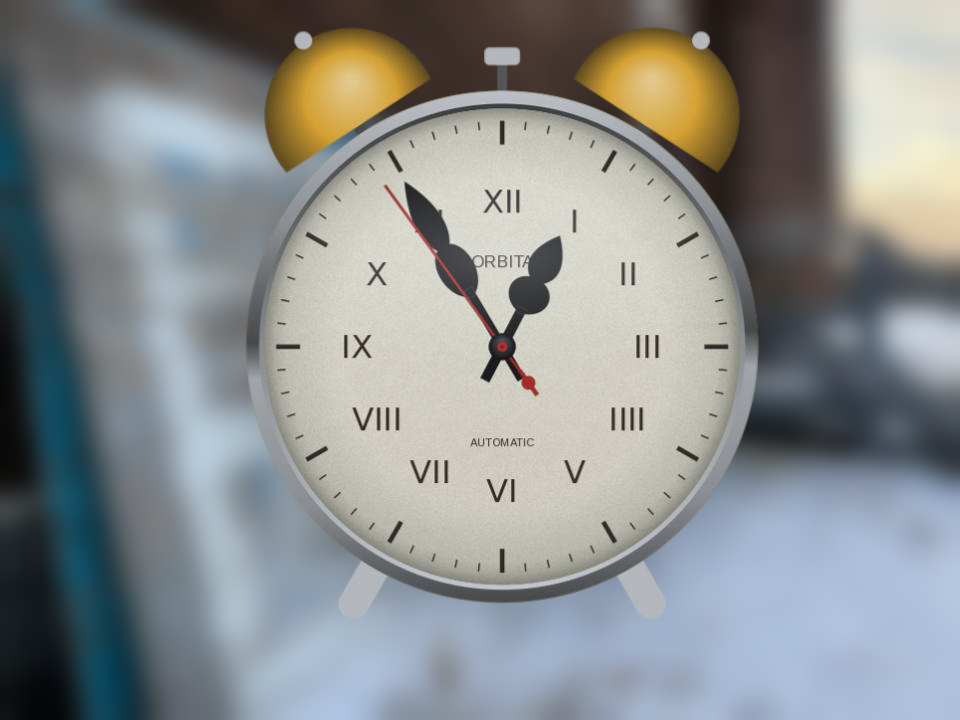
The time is 12,54,54
